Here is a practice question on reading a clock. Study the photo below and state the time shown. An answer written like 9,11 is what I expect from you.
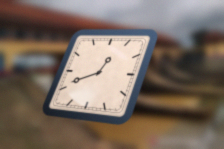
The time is 12,41
